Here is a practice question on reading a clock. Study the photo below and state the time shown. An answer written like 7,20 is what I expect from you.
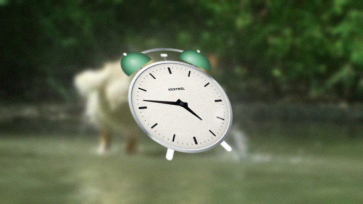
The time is 4,47
